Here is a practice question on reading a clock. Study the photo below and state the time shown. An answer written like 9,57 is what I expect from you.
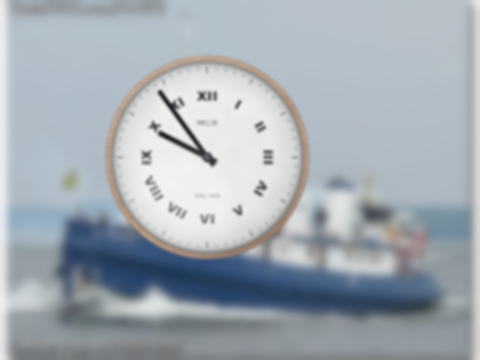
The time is 9,54
